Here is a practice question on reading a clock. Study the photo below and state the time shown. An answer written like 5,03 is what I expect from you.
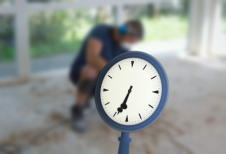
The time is 6,34
